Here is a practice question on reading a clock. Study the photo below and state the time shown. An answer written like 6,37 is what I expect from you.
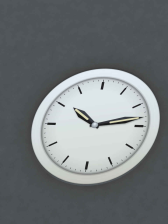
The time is 10,13
